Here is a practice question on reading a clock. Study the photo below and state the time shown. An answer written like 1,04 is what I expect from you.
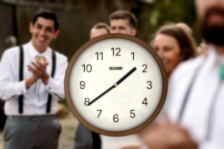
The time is 1,39
